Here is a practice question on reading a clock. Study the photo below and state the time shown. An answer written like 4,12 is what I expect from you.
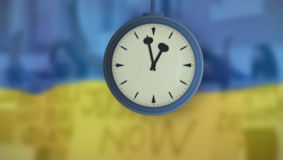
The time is 12,58
